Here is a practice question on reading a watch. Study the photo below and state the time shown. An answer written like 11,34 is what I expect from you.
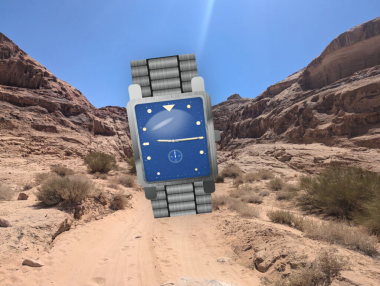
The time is 9,15
